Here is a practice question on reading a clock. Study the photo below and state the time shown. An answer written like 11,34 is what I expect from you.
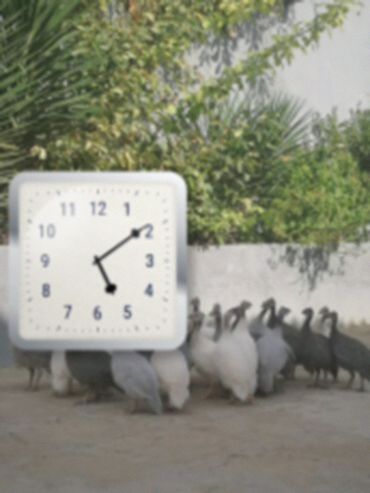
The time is 5,09
